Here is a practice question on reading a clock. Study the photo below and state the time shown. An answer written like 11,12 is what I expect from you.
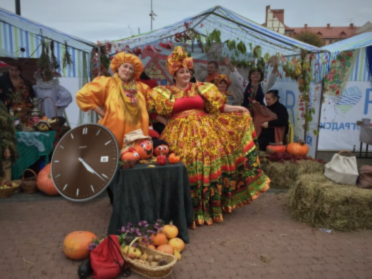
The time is 4,21
